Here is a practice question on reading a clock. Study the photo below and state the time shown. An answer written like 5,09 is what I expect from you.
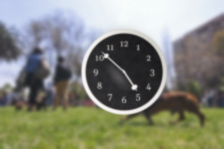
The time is 4,52
